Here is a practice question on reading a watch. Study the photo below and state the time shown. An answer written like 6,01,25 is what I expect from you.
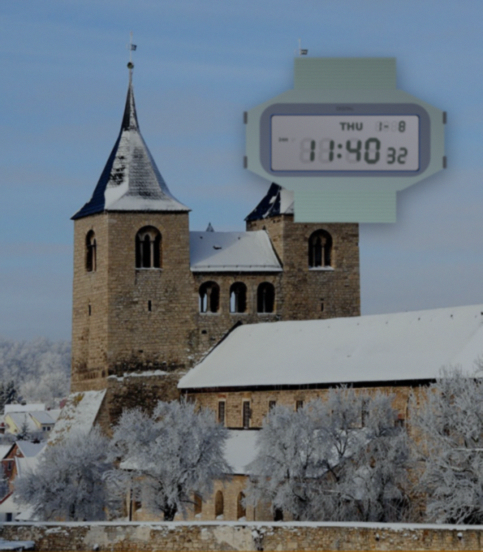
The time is 11,40,32
